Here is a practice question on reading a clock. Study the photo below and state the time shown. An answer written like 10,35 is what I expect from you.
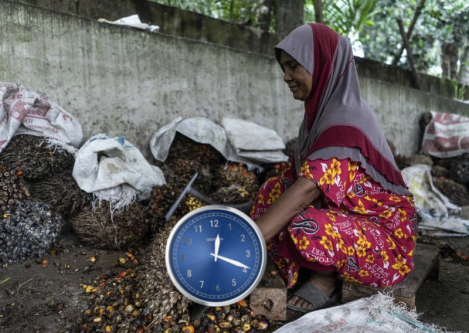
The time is 12,19
